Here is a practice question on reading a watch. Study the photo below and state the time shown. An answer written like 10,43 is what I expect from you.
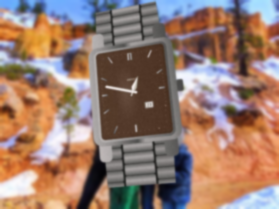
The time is 12,48
